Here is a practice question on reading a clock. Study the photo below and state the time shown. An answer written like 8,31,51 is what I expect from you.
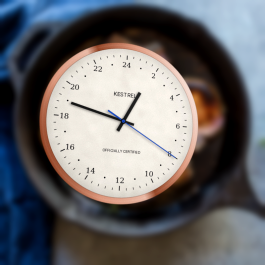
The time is 1,47,20
